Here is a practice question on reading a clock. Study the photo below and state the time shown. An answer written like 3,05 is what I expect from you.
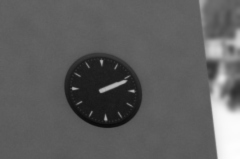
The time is 2,11
